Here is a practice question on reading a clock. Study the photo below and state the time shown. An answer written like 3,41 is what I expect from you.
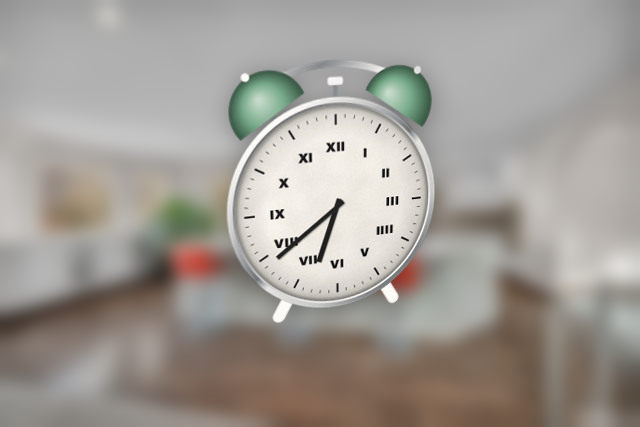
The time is 6,39
